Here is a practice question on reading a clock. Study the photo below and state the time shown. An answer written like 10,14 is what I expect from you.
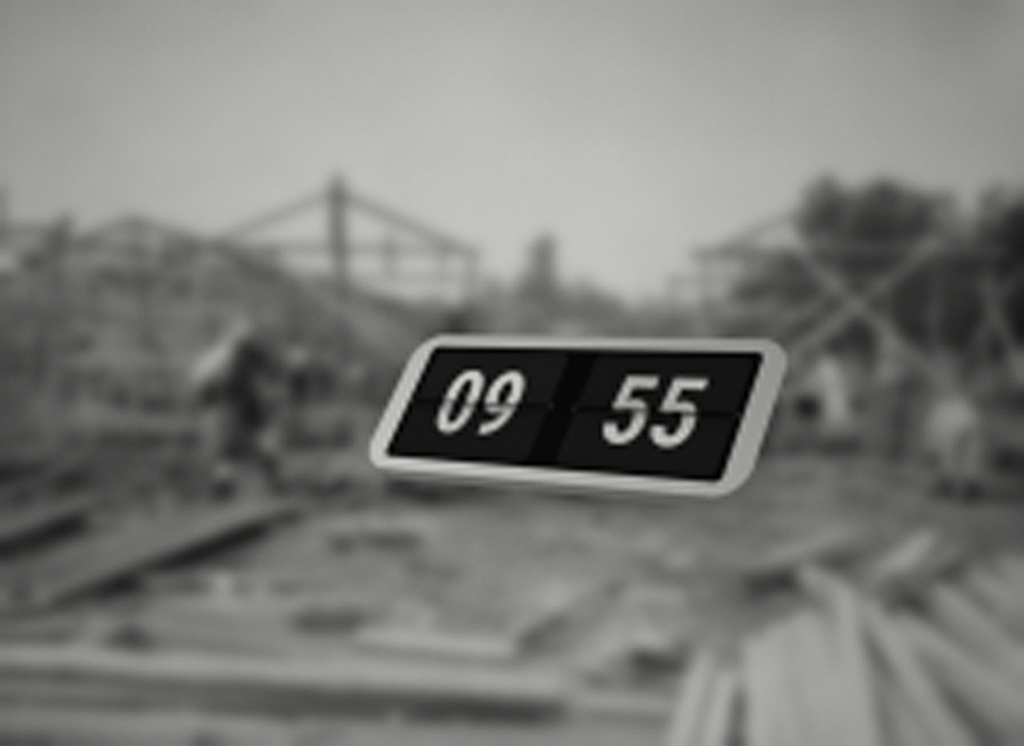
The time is 9,55
